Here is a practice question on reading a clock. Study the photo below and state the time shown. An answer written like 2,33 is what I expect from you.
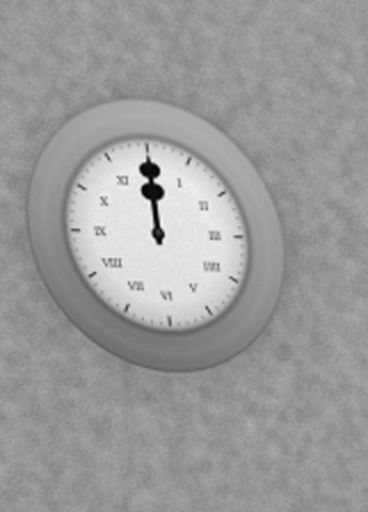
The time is 12,00
